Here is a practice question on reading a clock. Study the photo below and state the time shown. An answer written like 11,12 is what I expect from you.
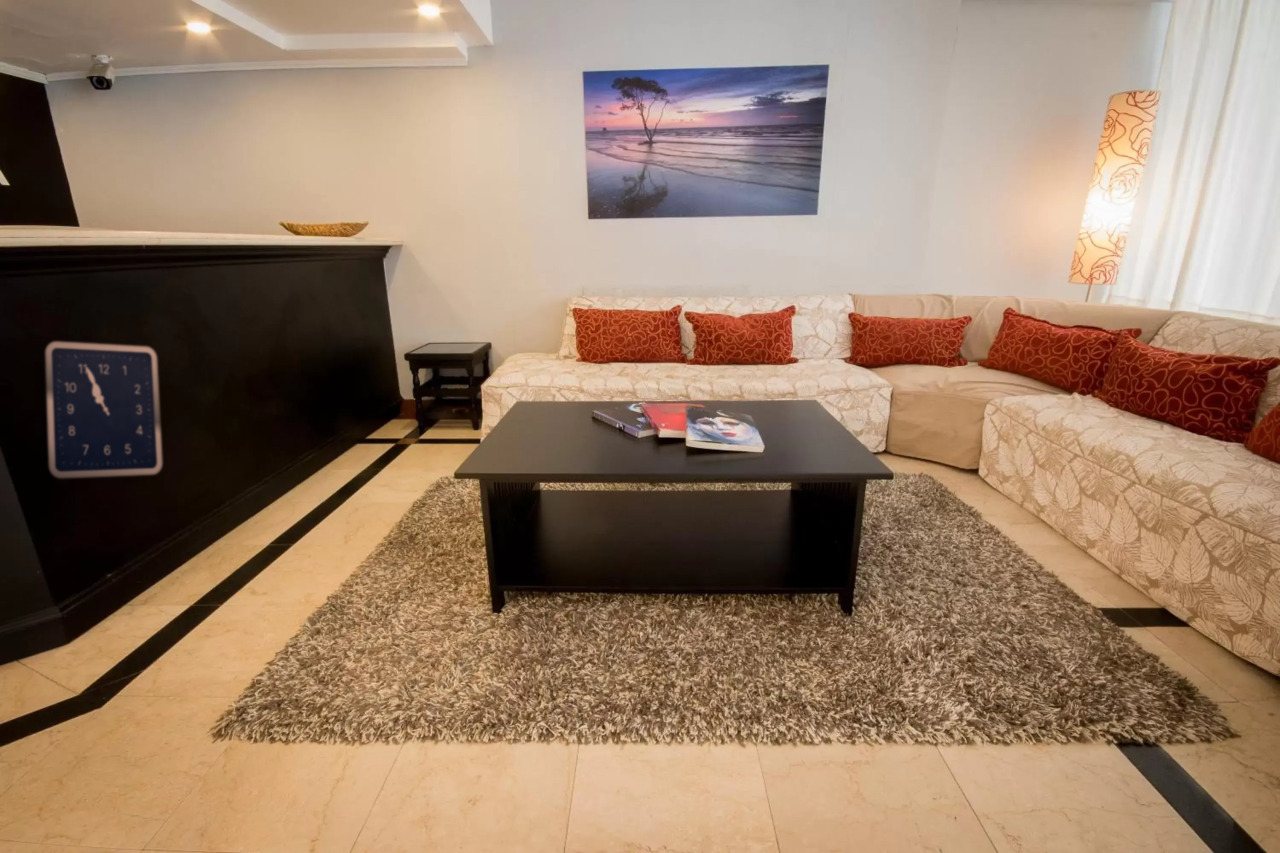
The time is 10,56
